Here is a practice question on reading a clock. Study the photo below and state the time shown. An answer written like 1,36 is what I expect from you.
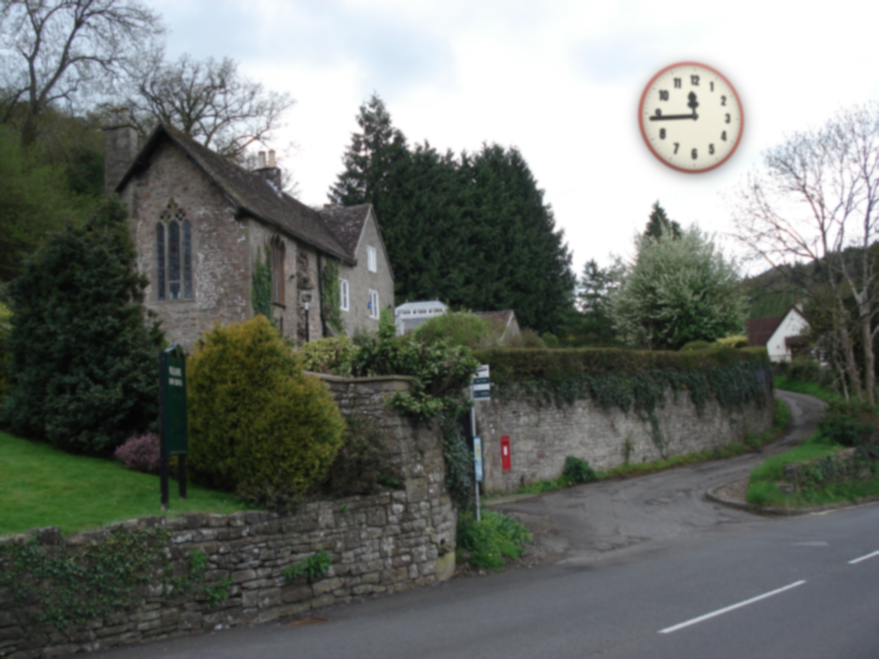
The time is 11,44
